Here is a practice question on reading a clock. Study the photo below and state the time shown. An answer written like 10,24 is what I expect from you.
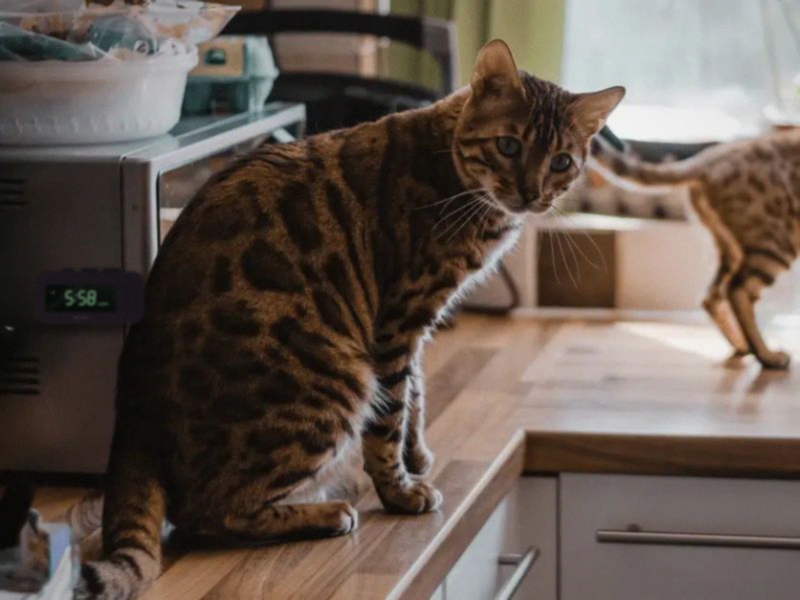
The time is 5,58
